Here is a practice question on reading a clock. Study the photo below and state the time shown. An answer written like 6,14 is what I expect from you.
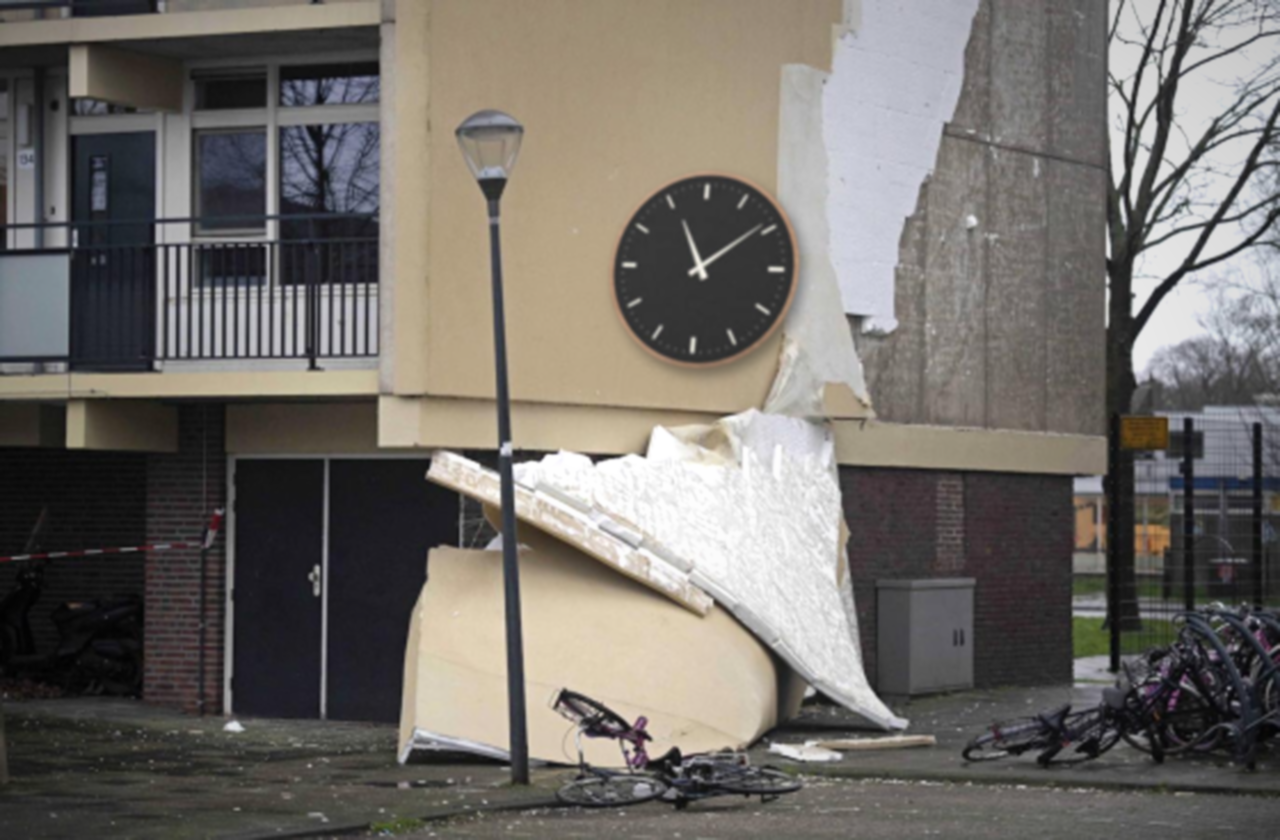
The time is 11,09
